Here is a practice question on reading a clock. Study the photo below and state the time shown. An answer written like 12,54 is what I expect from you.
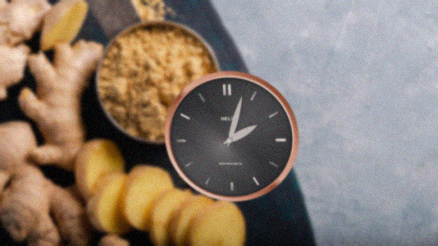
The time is 2,03
